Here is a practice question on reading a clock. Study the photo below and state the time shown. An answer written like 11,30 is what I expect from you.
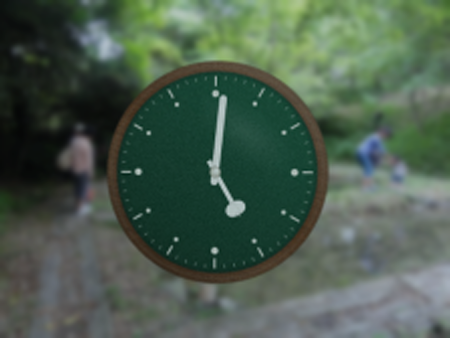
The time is 5,01
